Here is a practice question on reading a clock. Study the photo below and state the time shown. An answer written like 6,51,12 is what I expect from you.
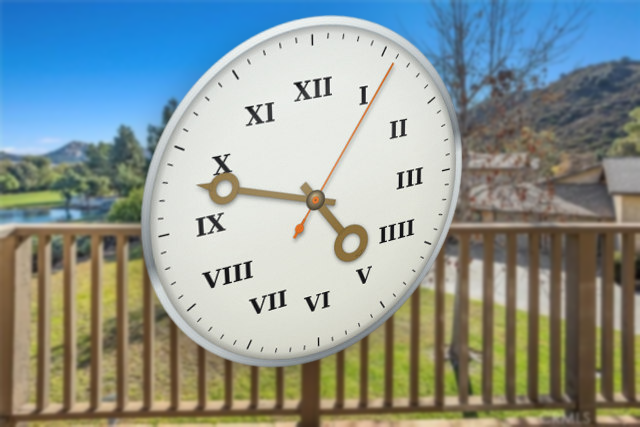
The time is 4,48,06
